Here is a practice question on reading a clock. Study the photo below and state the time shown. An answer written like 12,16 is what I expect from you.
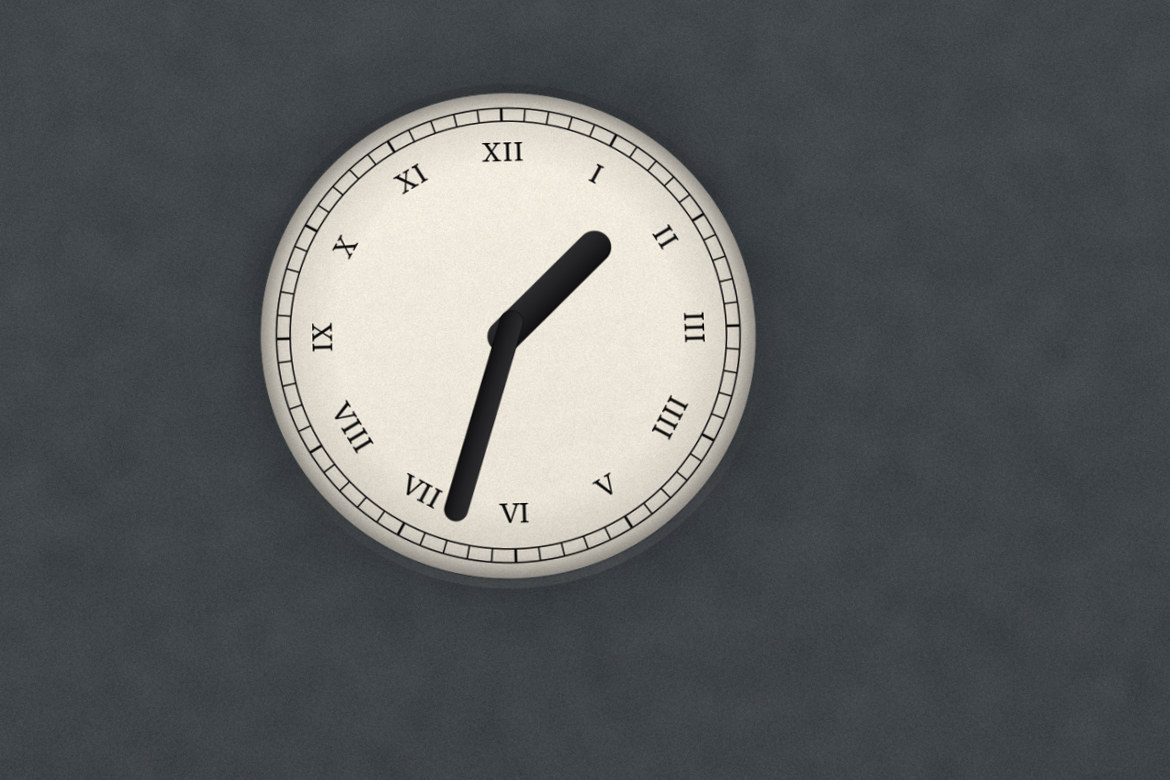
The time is 1,33
